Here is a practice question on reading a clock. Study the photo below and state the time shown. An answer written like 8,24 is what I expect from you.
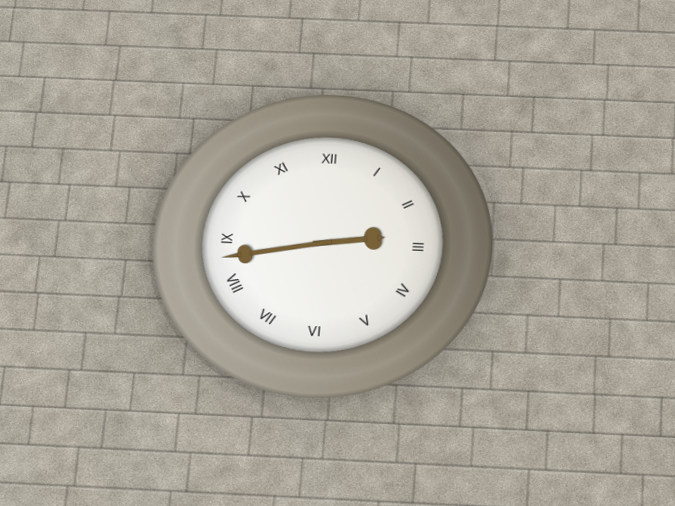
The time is 2,43
